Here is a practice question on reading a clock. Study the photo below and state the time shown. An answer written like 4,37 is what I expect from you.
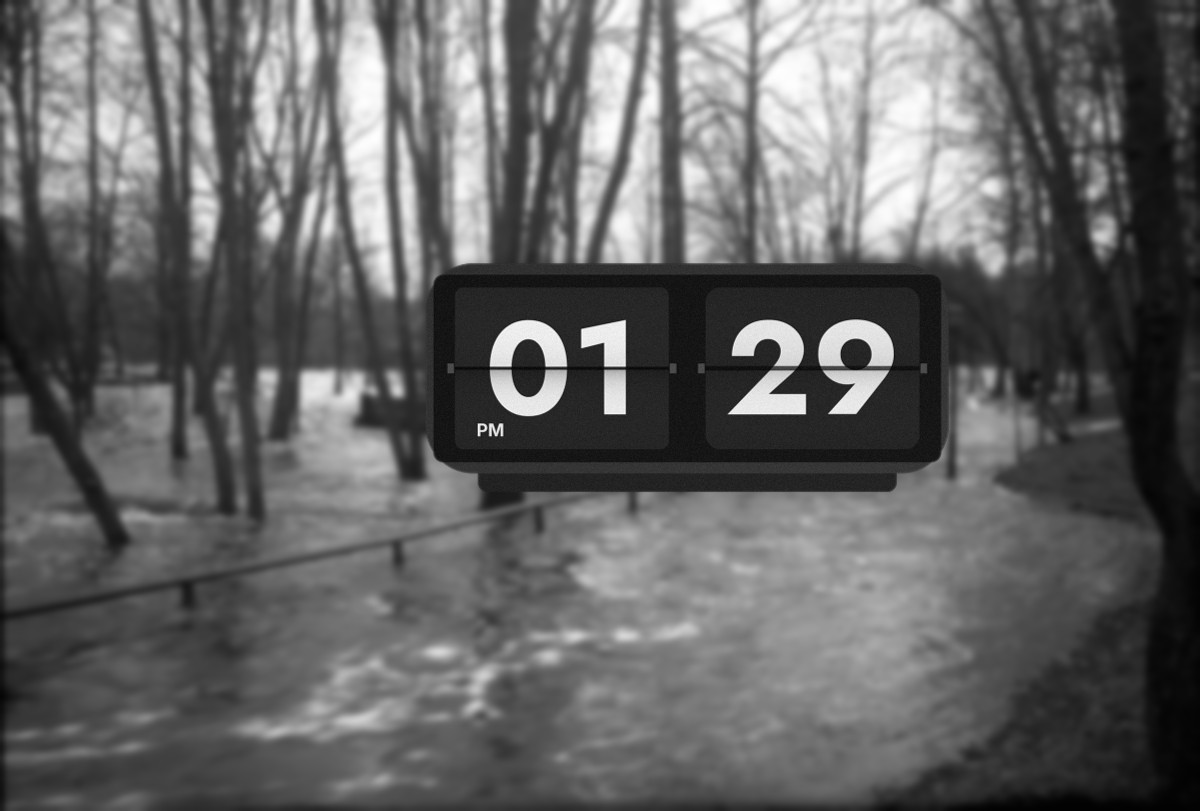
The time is 1,29
